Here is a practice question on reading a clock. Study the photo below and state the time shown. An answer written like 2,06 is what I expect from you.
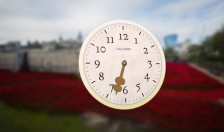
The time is 6,33
